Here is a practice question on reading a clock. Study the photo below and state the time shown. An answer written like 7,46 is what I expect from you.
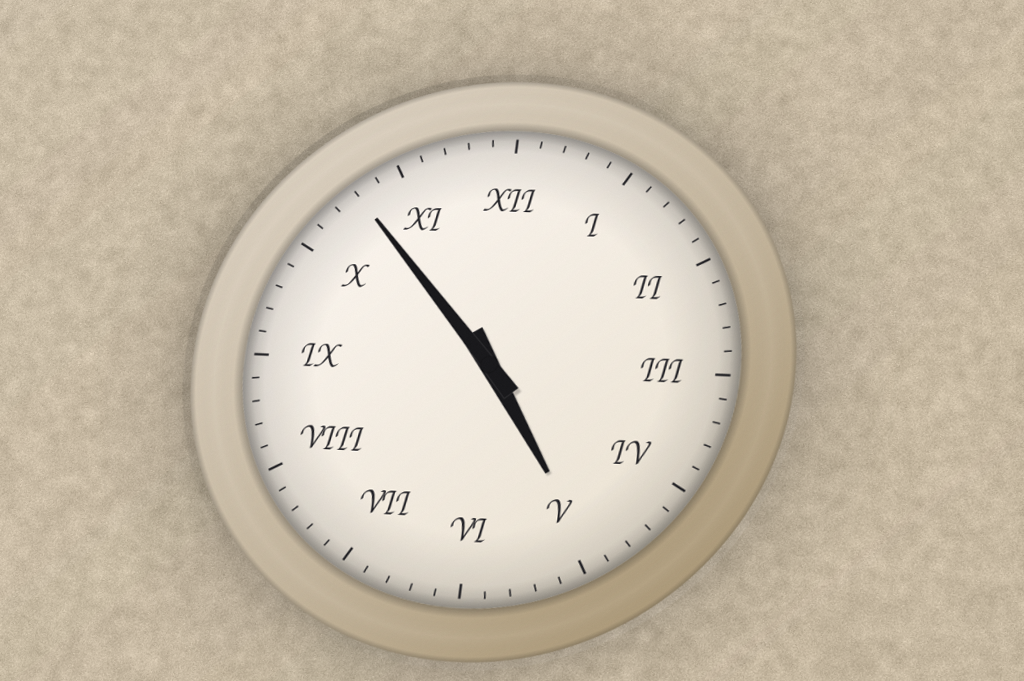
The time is 4,53
